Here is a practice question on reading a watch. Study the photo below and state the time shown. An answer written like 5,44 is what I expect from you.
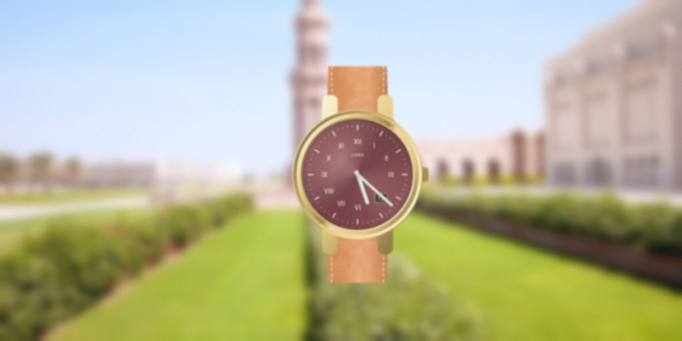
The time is 5,22
